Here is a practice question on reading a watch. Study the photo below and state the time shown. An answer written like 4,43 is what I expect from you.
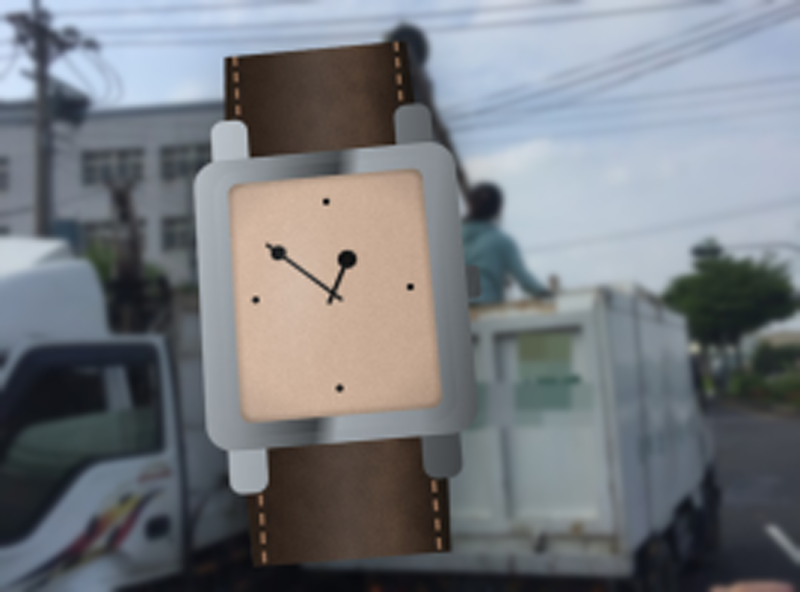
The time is 12,52
